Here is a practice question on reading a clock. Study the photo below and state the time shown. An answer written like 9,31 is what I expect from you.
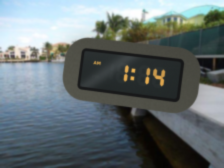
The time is 1,14
